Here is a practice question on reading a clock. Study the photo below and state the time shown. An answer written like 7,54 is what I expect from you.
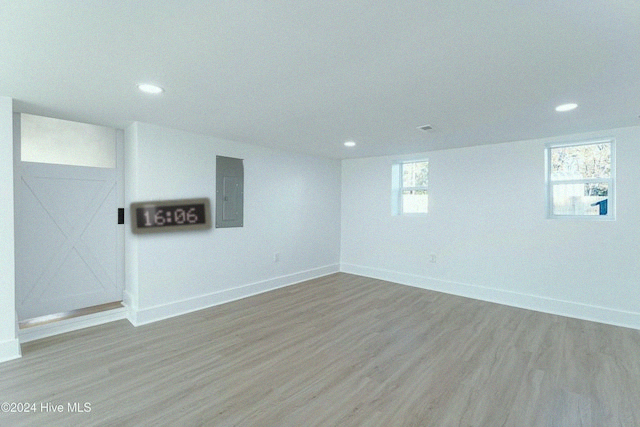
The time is 16,06
